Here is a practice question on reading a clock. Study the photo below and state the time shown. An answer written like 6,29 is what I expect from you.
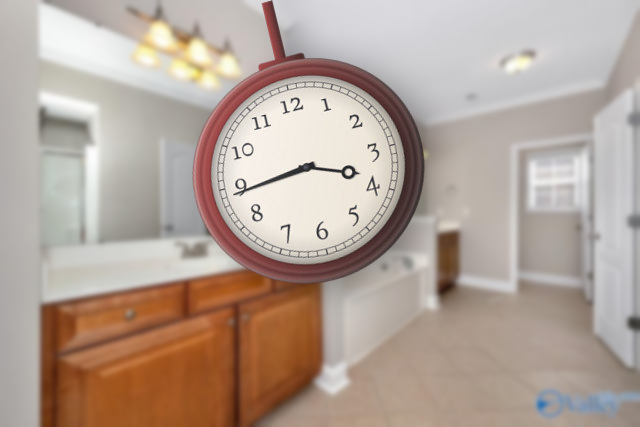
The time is 3,44
